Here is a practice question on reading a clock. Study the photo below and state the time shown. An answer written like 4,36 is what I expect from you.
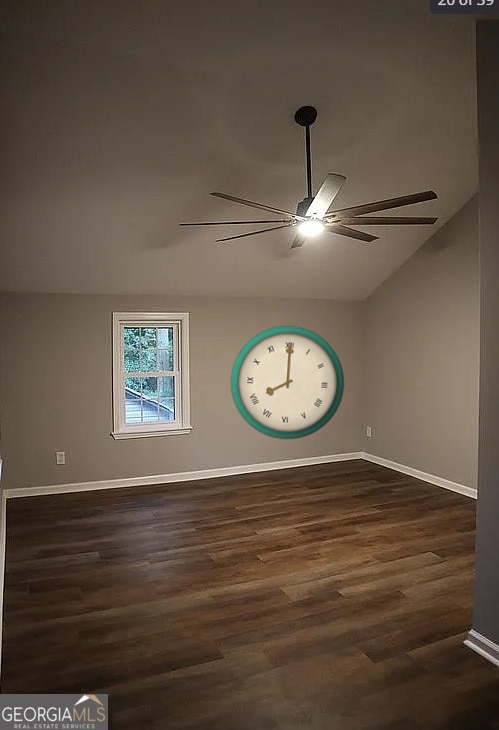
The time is 8,00
